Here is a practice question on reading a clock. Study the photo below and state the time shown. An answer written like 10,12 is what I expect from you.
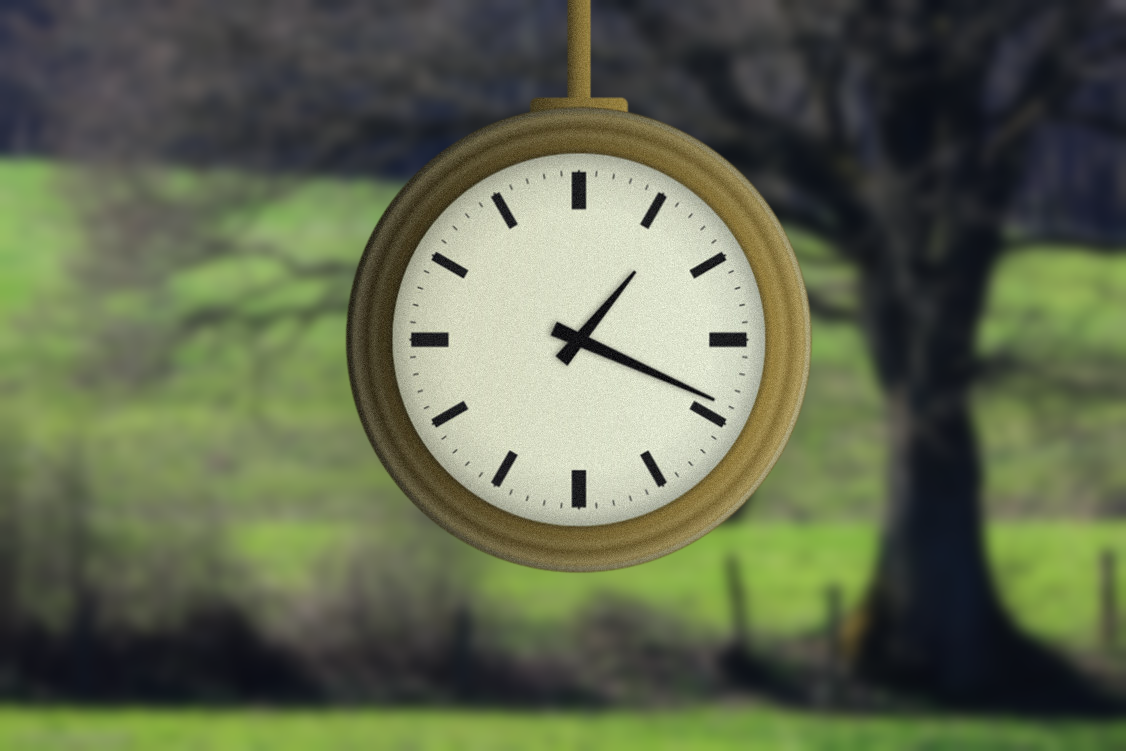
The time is 1,19
